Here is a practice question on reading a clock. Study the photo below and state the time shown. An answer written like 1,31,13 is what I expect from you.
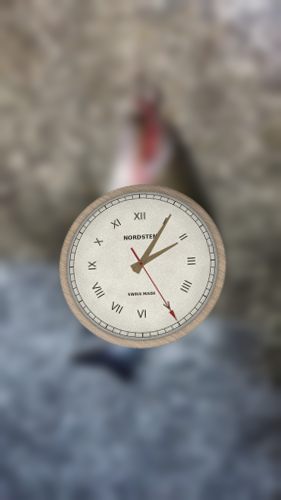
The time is 2,05,25
